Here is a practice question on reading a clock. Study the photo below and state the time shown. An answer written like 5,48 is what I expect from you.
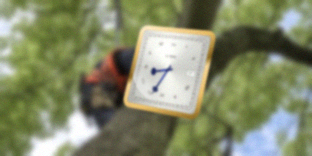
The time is 8,34
